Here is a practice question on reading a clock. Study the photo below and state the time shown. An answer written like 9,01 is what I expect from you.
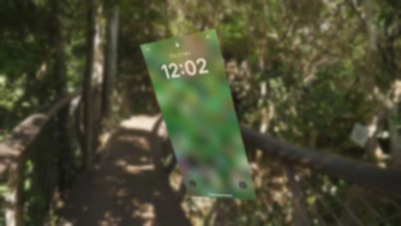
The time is 12,02
